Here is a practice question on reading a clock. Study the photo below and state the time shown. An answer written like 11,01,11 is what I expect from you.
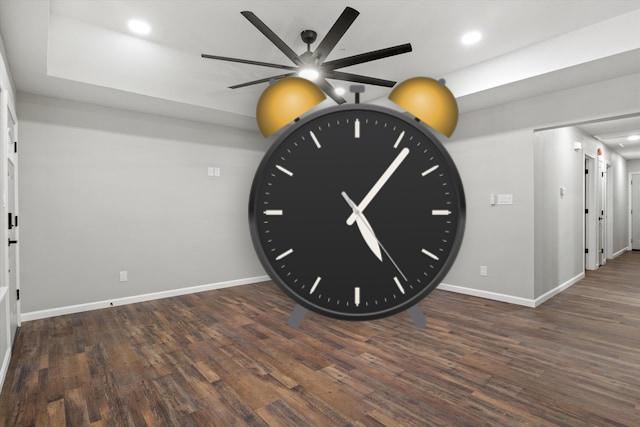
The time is 5,06,24
